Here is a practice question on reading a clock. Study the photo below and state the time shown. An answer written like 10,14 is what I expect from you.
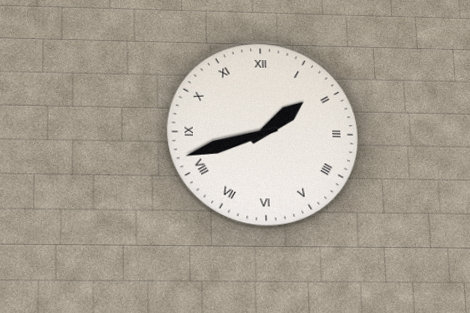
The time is 1,42
